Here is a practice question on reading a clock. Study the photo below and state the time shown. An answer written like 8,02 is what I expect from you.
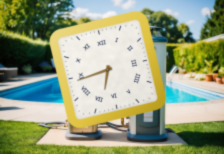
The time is 6,44
